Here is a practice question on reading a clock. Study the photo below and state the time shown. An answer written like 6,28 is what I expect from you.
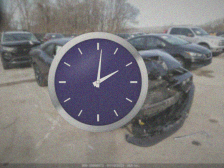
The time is 2,01
